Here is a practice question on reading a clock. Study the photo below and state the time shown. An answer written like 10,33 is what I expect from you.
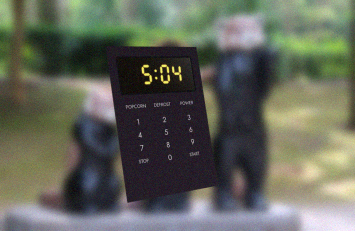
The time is 5,04
